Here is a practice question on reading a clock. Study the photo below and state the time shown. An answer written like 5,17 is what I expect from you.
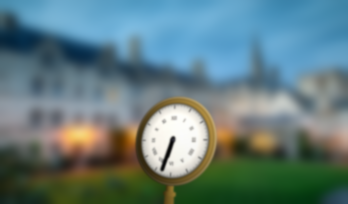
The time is 6,33
